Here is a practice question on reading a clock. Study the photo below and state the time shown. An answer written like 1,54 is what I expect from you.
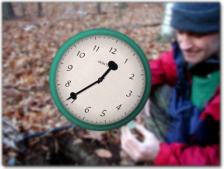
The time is 12,36
